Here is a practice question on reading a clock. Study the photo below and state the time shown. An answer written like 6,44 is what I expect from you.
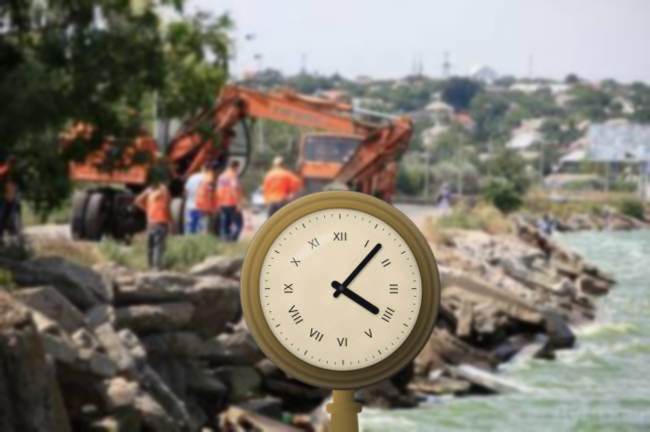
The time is 4,07
